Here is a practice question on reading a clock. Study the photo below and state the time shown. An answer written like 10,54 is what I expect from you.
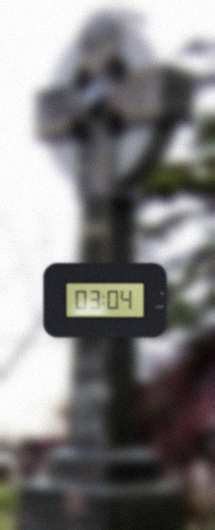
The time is 3,04
